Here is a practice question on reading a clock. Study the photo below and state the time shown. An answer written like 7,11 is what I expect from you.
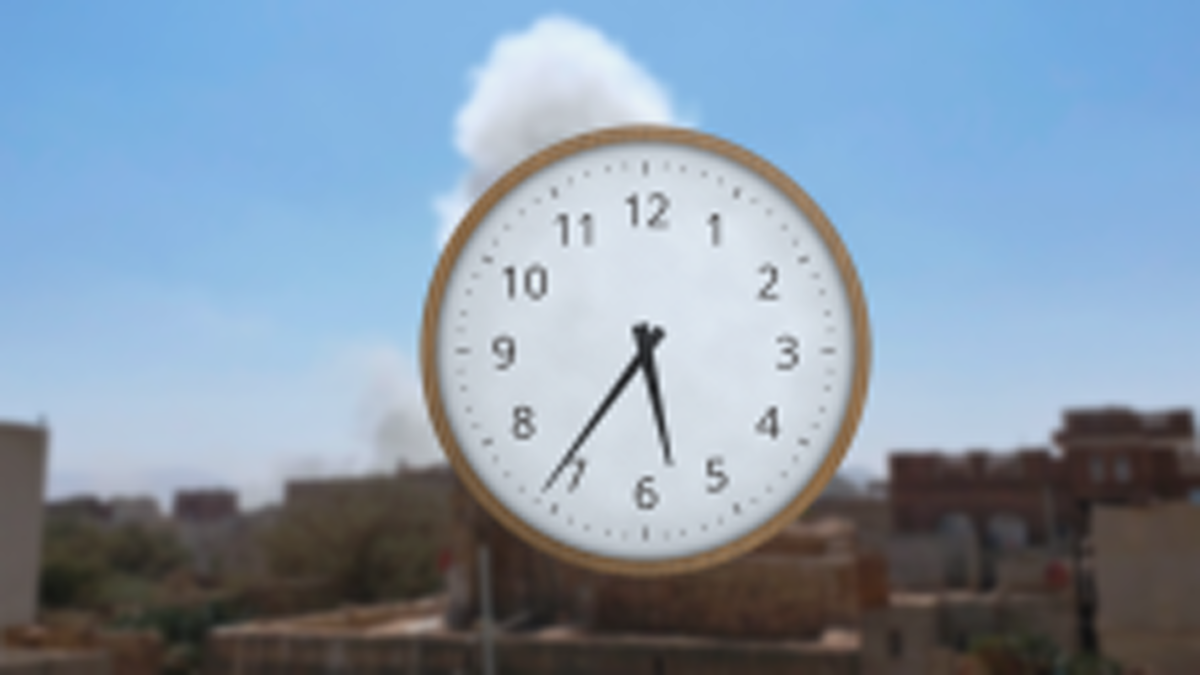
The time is 5,36
